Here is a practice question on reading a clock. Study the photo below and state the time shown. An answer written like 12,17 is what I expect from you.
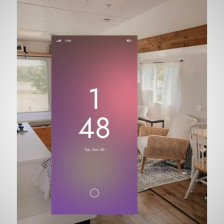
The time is 1,48
